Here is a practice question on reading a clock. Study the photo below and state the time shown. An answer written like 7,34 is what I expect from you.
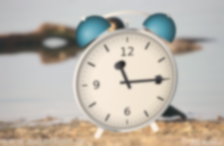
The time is 11,15
